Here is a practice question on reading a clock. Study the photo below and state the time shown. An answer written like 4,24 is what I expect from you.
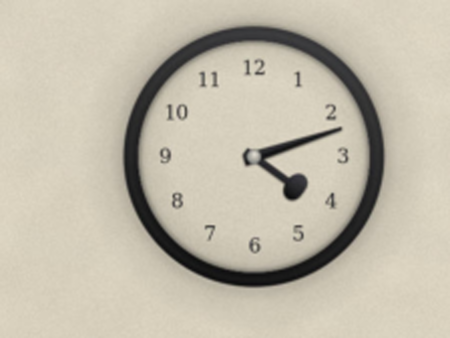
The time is 4,12
